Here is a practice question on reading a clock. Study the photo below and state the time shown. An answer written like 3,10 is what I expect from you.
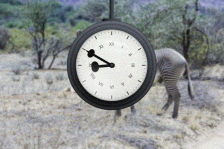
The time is 8,50
